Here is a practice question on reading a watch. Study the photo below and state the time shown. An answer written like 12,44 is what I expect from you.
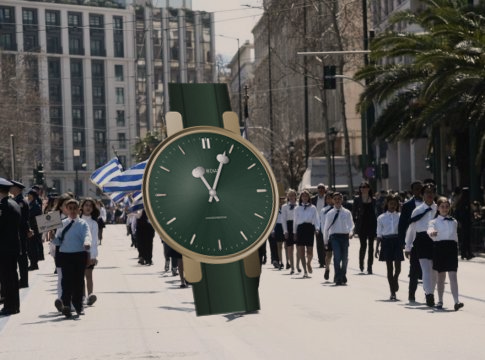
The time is 11,04
